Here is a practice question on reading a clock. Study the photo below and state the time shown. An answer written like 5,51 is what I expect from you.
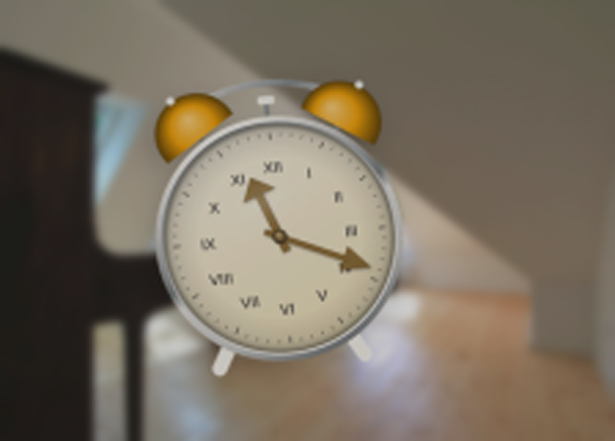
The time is 11,19
